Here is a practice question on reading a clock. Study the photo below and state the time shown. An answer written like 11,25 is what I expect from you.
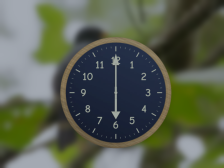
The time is 6,00
